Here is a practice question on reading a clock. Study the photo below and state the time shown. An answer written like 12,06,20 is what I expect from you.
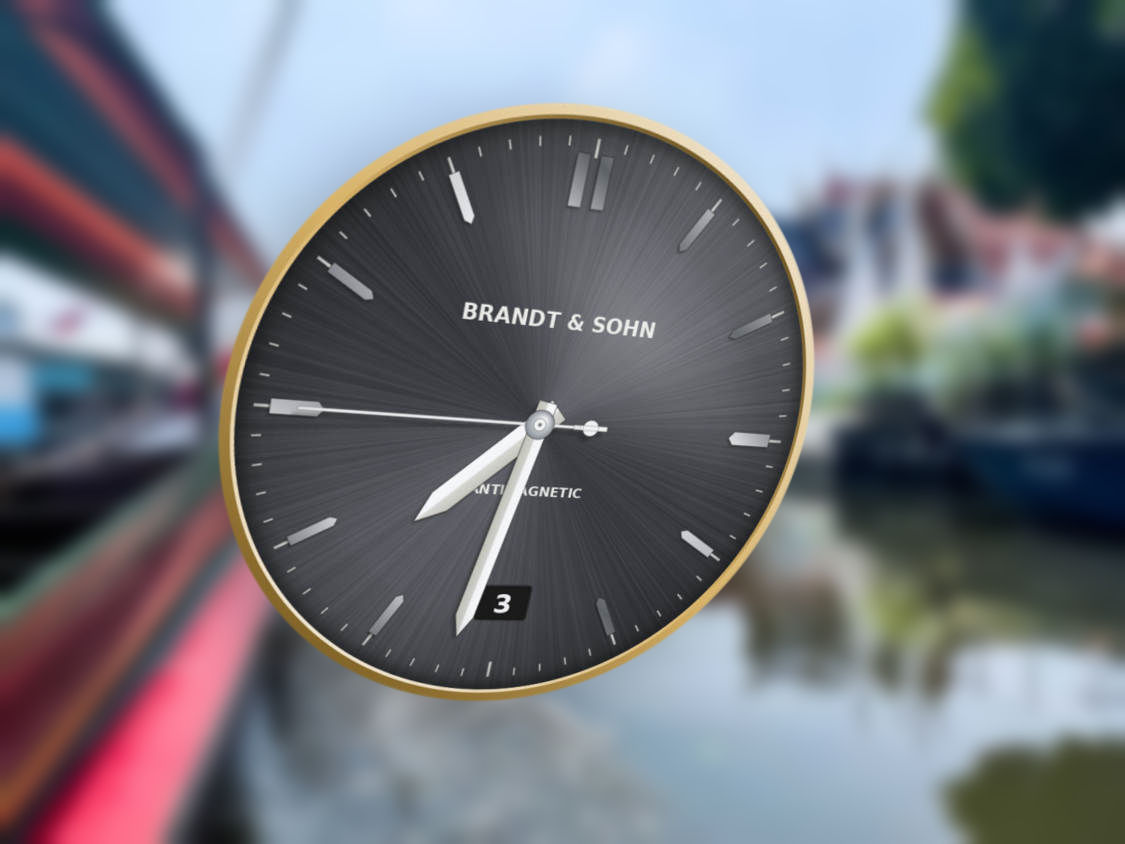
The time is 7,31,45
